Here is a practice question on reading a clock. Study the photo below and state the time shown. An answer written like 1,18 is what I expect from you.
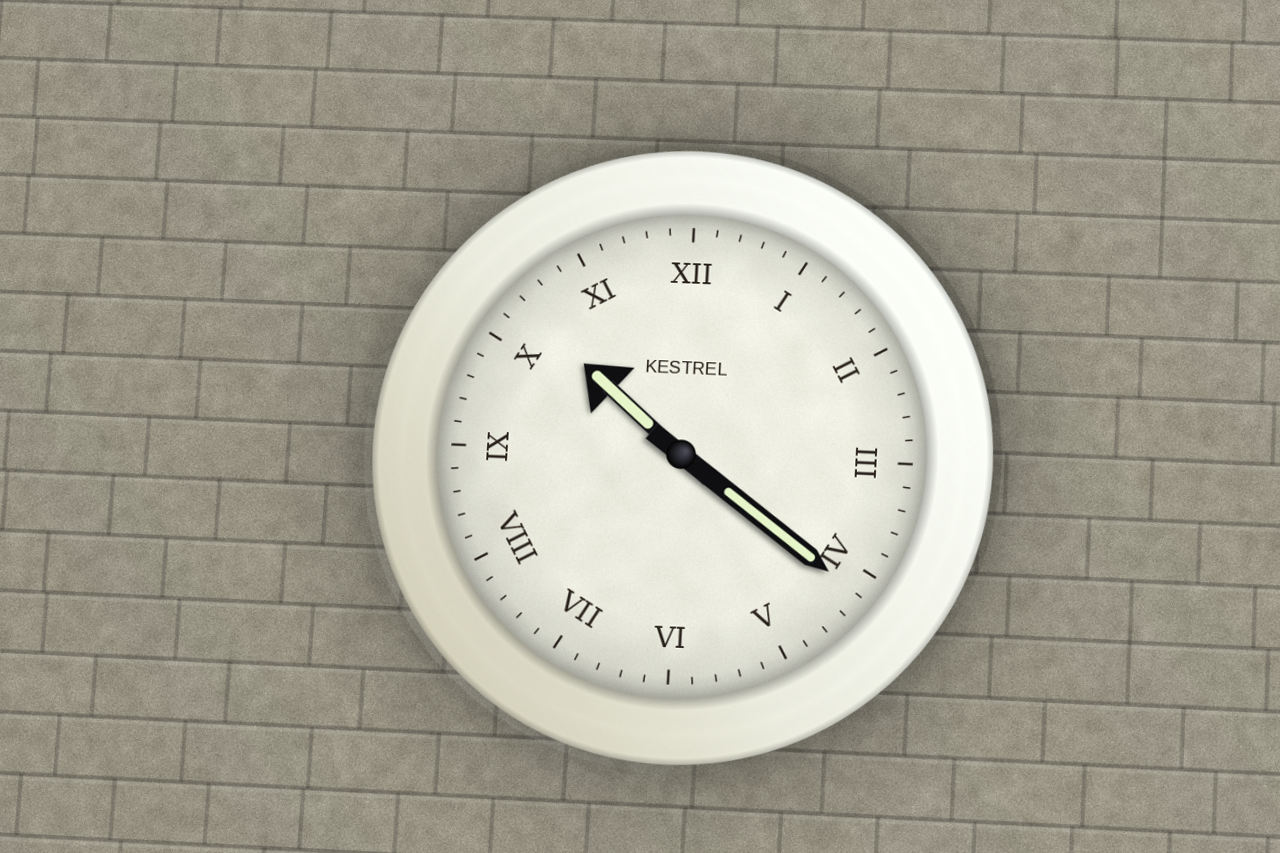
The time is 10,21
